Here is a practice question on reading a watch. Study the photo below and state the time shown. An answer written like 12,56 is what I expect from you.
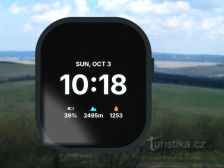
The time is 10,18
